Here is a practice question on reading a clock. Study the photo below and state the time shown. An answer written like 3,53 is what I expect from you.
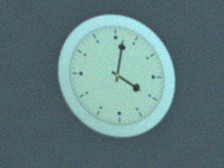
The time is 4,02
